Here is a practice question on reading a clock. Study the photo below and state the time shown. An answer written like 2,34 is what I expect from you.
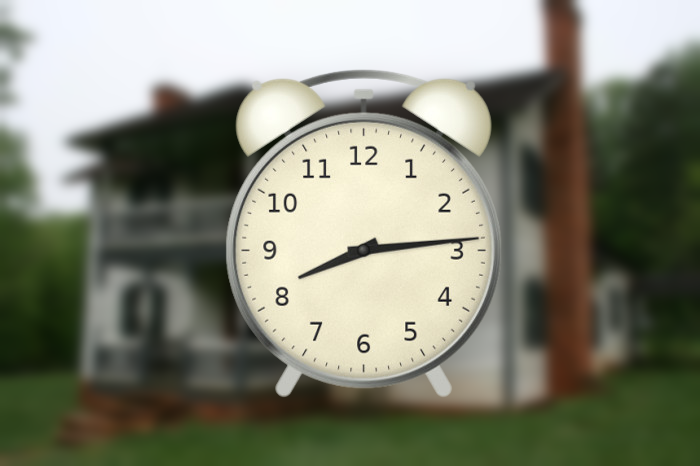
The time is 8,14
